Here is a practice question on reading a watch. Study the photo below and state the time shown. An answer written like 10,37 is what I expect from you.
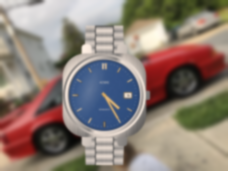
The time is 4,25
